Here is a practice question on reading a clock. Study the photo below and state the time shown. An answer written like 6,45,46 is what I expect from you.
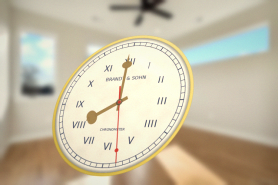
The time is 7,59,28
